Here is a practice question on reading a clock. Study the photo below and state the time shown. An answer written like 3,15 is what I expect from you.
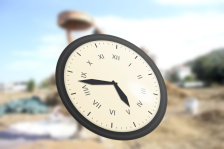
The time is 4,43
